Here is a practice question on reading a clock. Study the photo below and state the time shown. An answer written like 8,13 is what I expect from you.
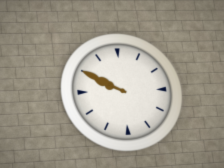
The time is 9,50
